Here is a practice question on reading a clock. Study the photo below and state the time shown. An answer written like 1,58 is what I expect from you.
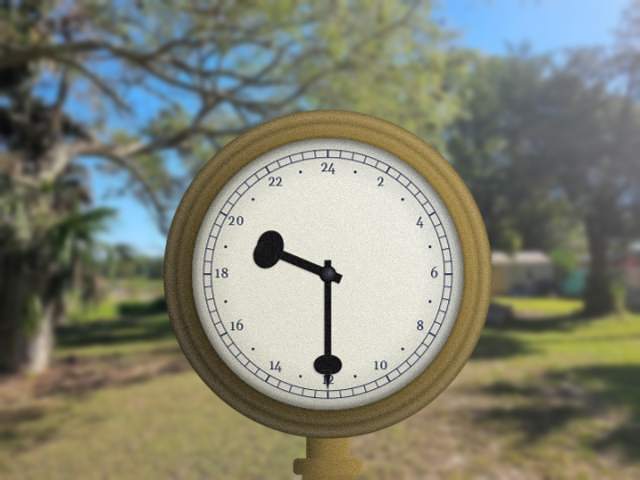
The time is 19,30
